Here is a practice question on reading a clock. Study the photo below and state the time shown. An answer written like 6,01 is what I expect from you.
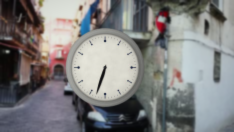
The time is 6,33
